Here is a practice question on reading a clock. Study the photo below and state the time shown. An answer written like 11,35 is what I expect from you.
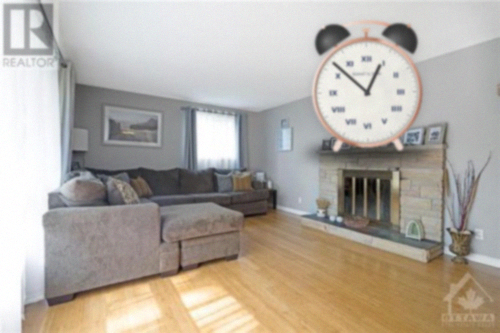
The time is 12,52
